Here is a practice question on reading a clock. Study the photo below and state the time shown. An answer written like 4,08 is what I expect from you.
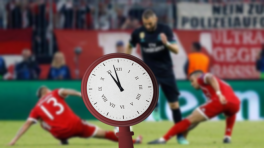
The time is 10,58
